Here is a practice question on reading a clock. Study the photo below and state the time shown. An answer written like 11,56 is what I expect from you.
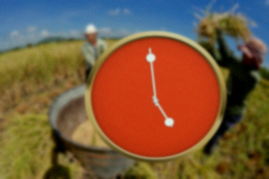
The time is 4,59
